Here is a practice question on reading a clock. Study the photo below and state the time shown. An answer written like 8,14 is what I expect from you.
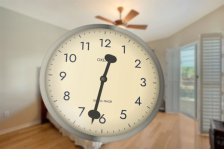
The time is 12,32
